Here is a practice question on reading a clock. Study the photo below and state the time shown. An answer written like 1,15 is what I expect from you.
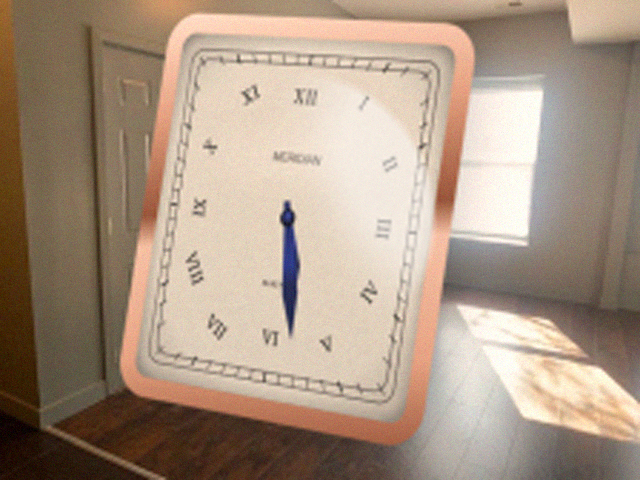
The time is 5,28
